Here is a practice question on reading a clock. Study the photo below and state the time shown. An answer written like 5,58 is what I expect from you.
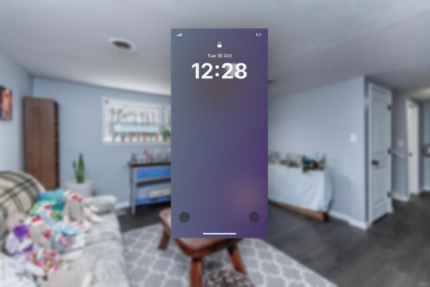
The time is 12,28
